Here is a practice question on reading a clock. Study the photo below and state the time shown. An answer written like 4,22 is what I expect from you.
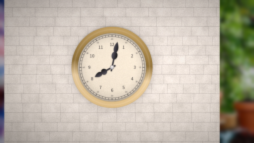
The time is 8,02
